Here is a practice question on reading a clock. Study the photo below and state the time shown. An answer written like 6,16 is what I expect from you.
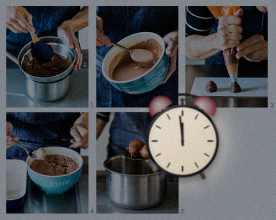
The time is 11,59
